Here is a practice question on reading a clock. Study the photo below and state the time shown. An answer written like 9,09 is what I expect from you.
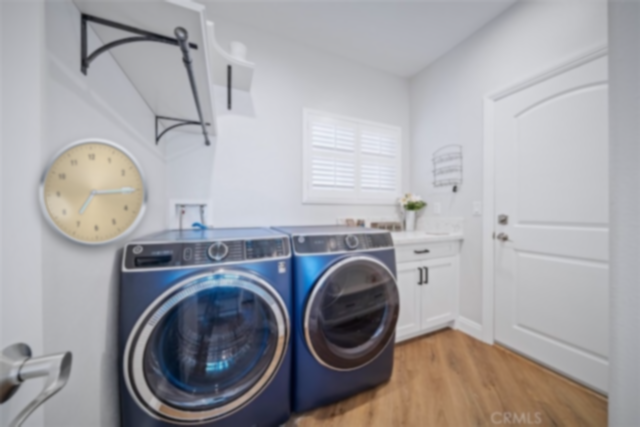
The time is 7,15
